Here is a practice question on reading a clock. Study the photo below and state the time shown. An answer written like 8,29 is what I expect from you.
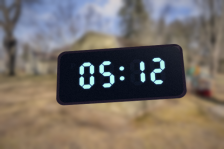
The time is 5,12
